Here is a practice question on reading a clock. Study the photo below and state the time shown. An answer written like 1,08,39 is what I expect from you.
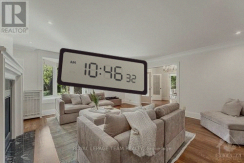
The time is 10,46,32
